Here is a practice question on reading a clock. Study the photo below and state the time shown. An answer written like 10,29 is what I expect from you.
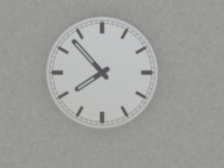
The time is 7,53
